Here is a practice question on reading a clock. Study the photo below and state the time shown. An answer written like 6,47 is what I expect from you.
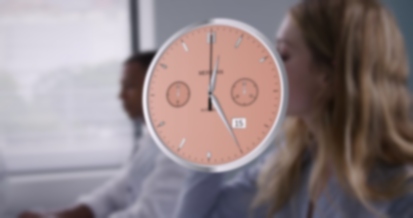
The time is 12,25
